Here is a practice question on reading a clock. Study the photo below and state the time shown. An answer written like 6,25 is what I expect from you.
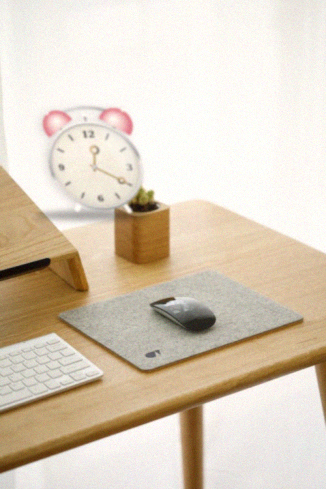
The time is 12,20
